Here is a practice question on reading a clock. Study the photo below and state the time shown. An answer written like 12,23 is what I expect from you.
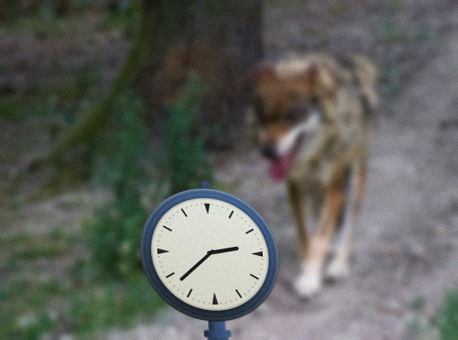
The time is 2,38
